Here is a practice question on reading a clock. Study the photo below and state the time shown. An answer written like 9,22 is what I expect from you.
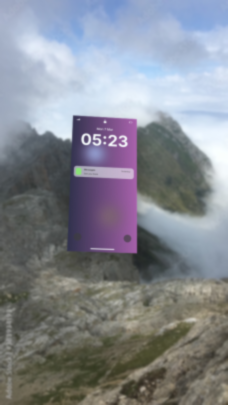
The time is 5,23
